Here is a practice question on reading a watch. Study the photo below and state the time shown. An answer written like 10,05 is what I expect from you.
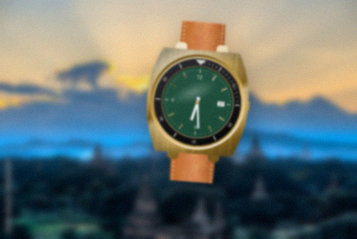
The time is 6,29
